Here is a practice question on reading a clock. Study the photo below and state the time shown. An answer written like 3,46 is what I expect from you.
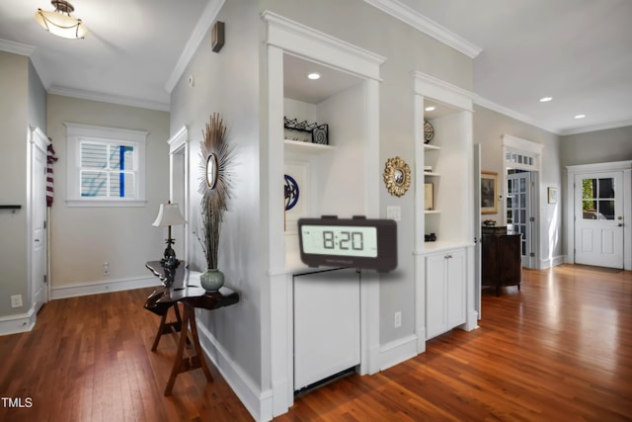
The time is 8,20
